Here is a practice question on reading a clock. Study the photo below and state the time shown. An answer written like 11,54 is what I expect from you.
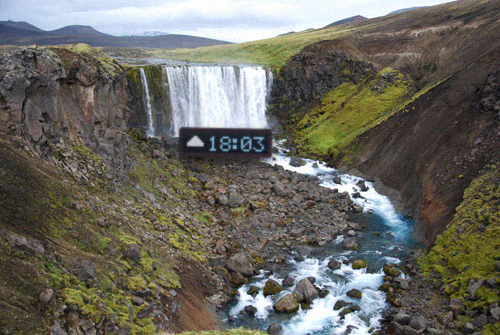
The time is 18,03
